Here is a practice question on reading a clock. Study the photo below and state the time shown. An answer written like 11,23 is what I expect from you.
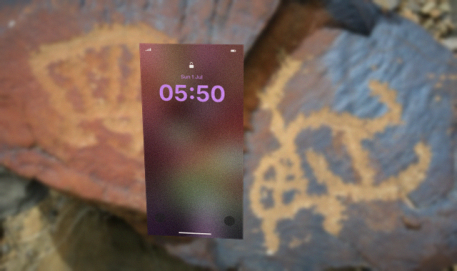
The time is 5,50
